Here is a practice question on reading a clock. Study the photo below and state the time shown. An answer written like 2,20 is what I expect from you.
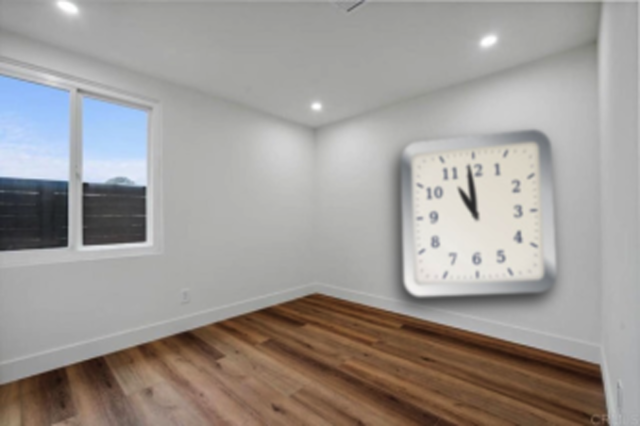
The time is 10,59
